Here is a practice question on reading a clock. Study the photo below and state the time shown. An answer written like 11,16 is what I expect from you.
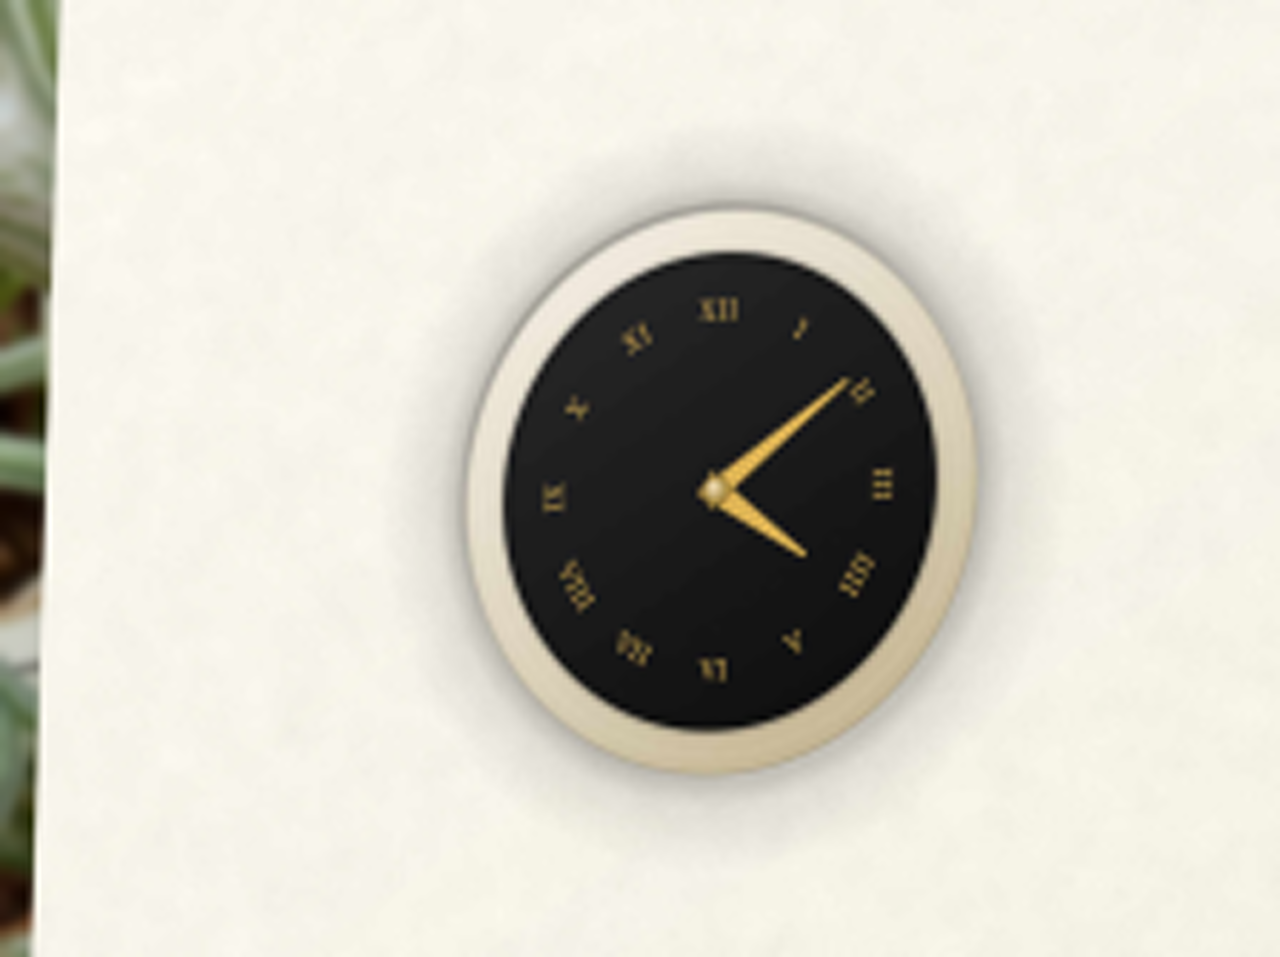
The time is 4,09
